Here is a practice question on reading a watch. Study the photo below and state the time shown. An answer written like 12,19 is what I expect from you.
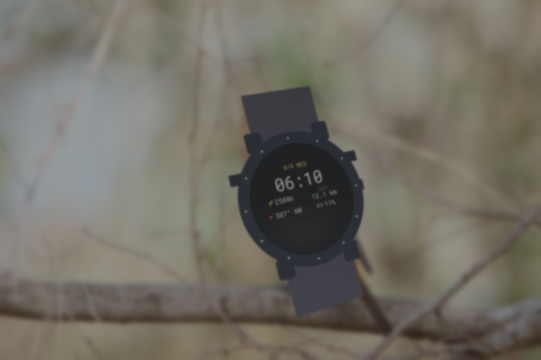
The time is 6,10
